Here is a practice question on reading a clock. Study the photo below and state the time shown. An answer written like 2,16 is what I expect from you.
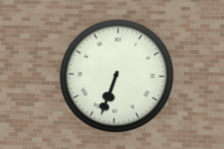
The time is 6,33
